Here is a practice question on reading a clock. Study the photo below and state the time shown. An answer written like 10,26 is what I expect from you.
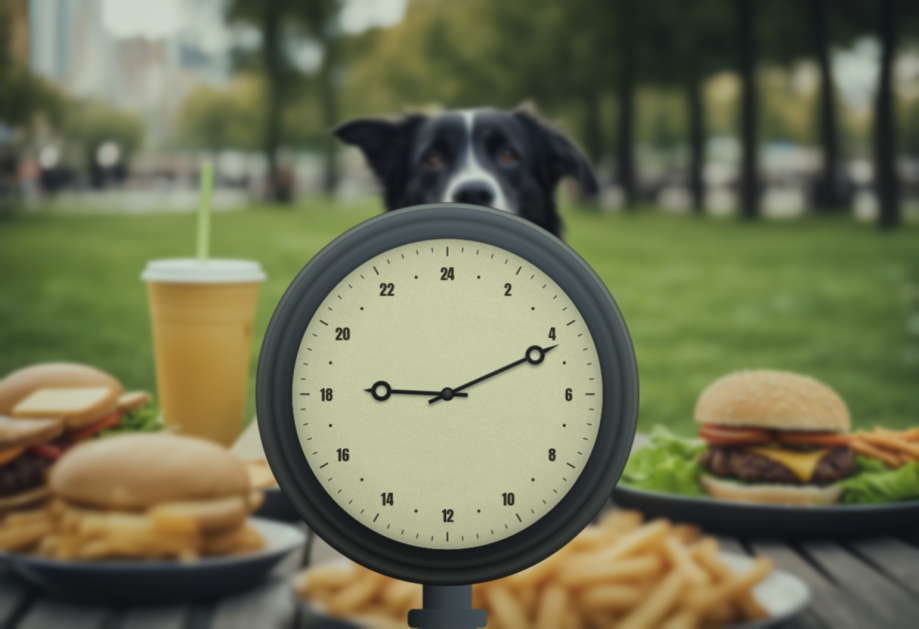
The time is 18,11
